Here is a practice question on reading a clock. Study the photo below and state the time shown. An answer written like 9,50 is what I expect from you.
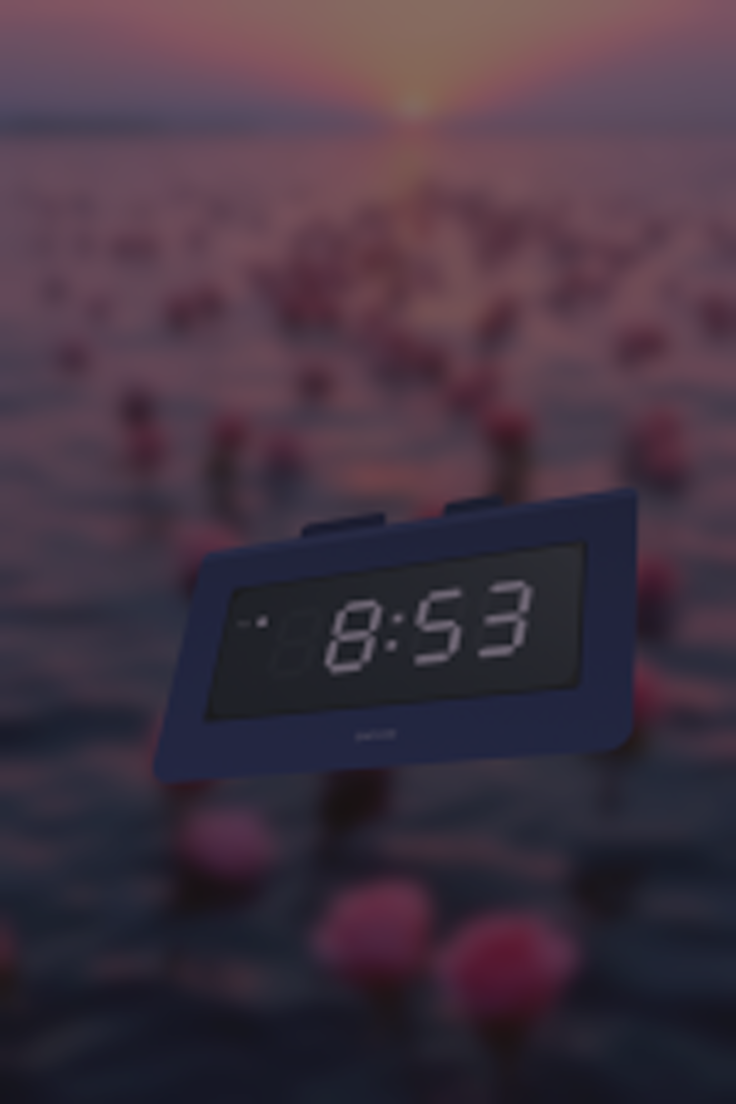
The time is 8,53
